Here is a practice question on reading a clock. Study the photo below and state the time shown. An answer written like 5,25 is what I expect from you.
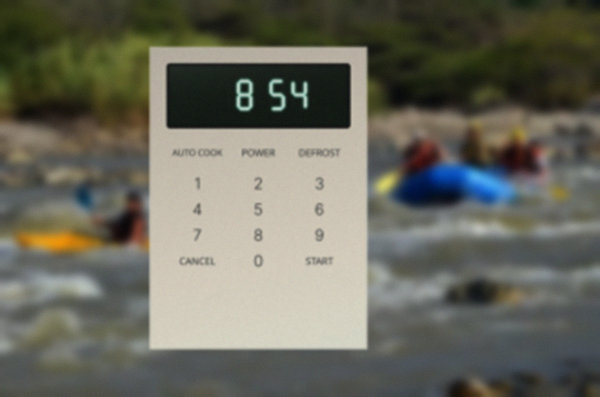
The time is 8,54
